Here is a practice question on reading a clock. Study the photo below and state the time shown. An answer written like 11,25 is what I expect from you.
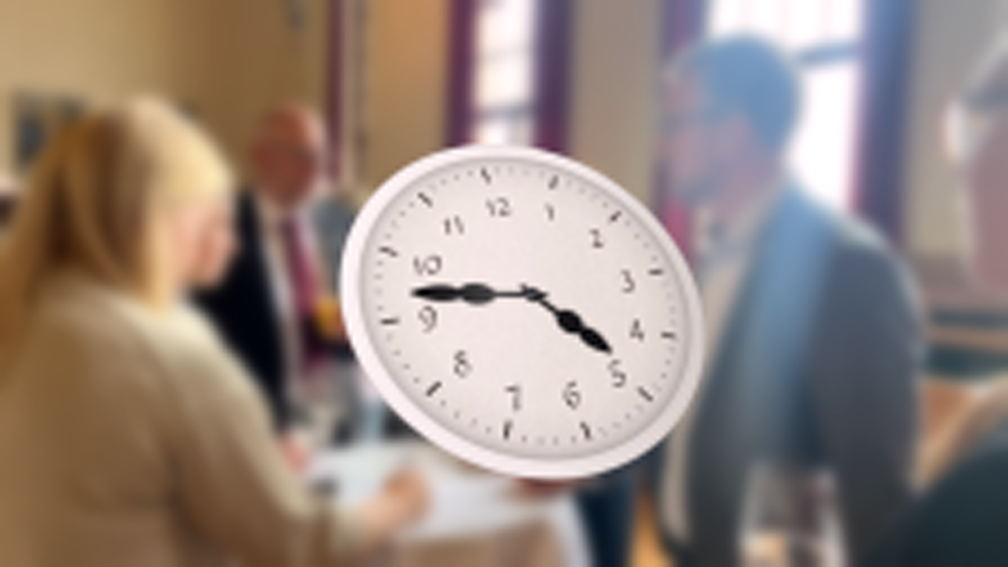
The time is 4,47
